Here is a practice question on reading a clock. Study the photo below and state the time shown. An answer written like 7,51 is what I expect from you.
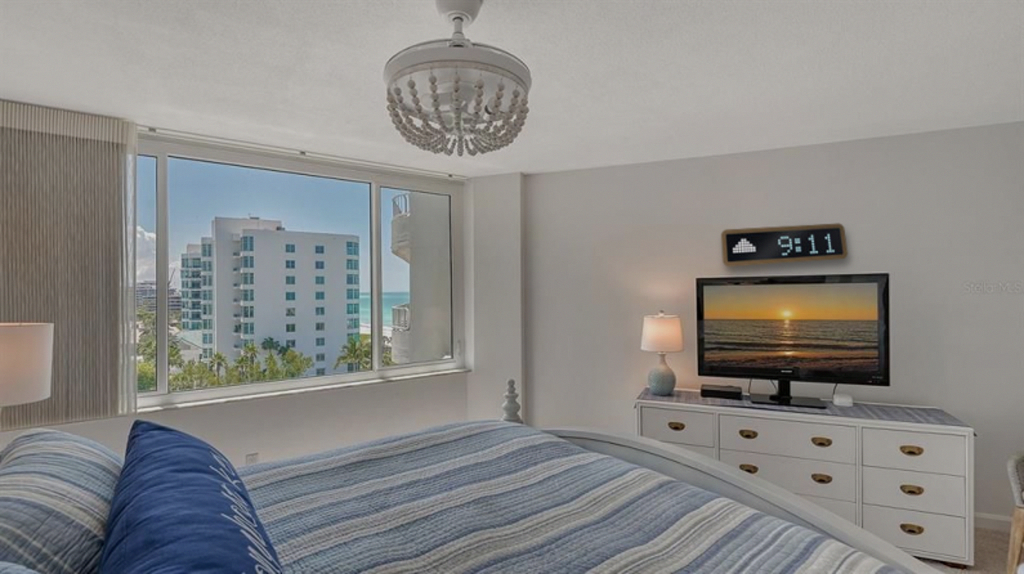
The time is 9,11
